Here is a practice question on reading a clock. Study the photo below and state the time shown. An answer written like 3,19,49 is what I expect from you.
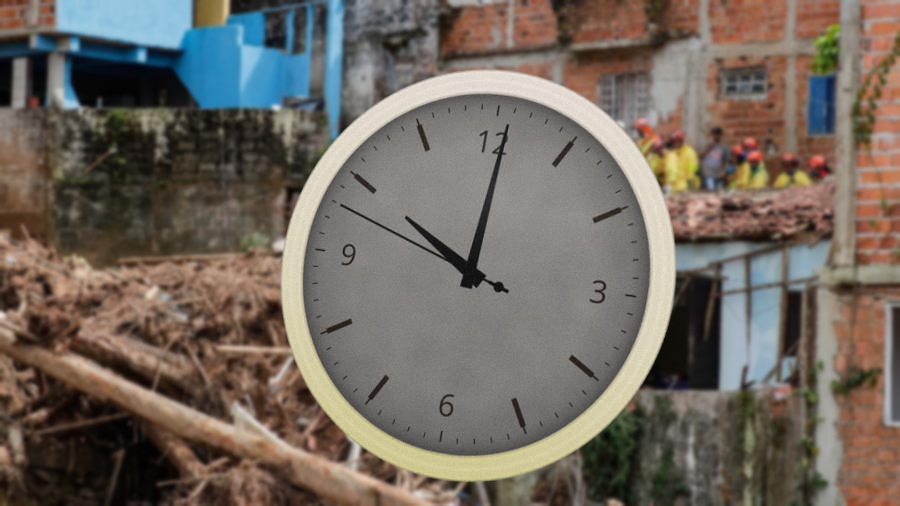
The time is 10,00,48
